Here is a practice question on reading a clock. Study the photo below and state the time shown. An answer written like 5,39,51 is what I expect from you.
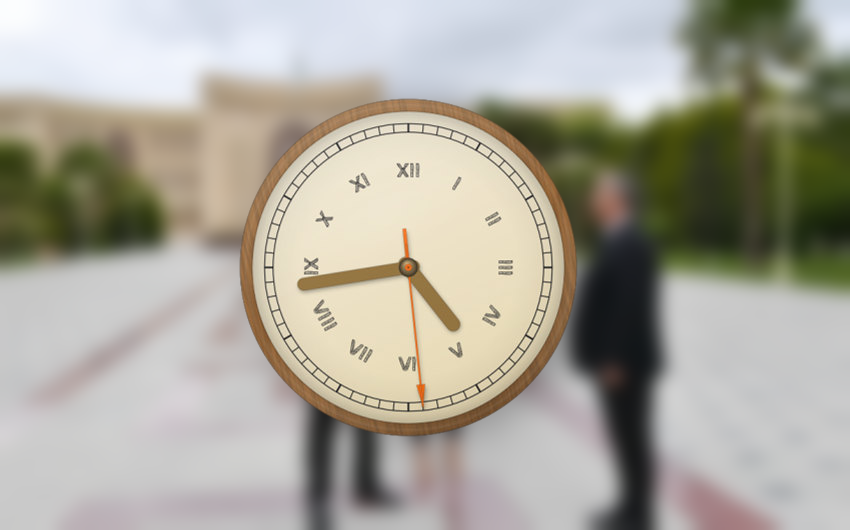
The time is 4,43,29
